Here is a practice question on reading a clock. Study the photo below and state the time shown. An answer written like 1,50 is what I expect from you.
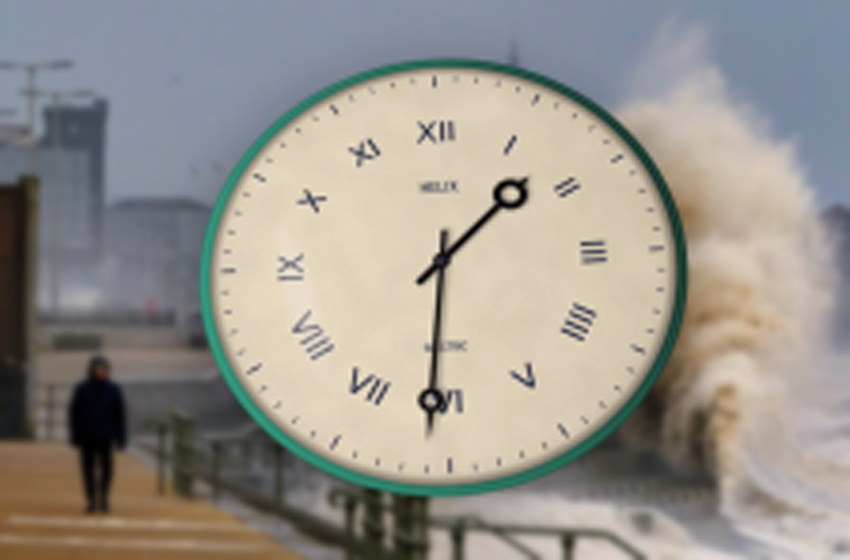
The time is 1,31
